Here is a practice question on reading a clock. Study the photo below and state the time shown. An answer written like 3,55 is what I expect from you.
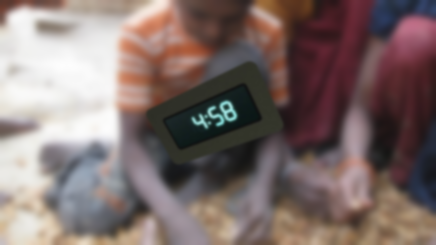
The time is 4,58
